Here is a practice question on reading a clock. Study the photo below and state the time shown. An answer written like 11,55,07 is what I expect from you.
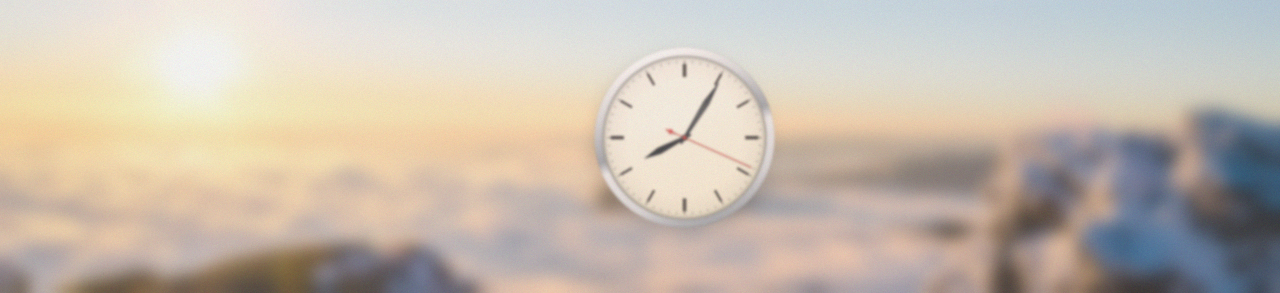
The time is 8,05,19
